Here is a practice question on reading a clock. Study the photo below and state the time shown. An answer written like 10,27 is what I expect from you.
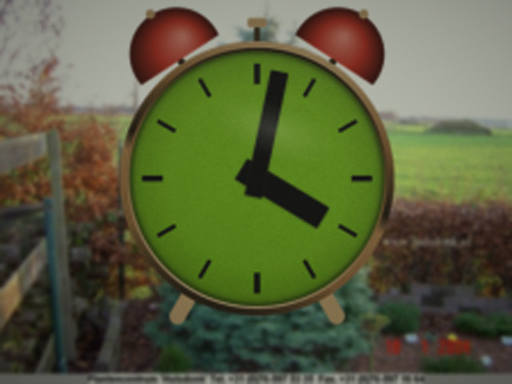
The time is 4,02
